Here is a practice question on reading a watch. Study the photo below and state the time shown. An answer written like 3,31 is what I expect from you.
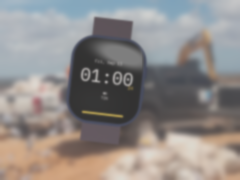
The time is 1,00
